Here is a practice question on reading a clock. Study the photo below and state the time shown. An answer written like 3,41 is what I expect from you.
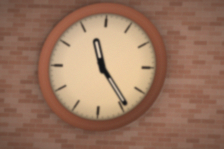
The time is 11,24
